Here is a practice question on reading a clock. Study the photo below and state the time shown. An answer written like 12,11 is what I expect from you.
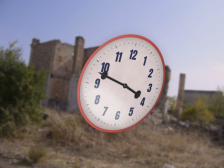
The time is 3,48
